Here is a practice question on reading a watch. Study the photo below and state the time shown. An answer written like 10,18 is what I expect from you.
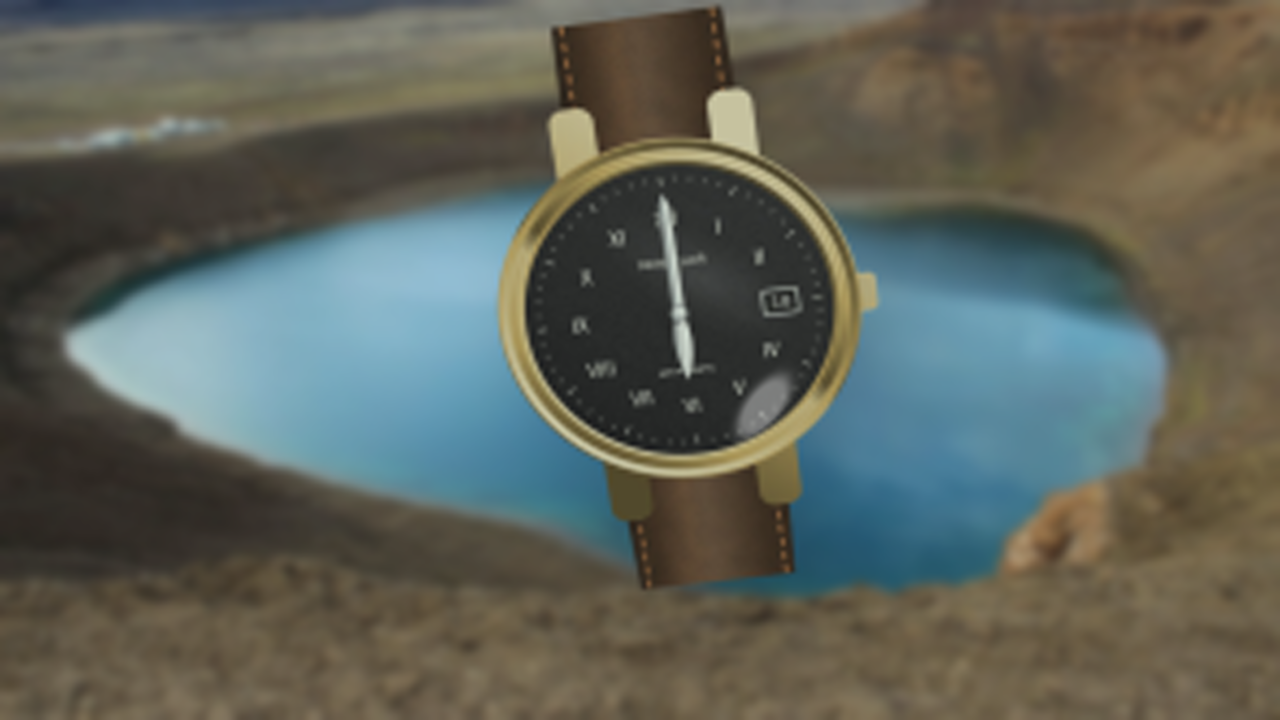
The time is 6,00
